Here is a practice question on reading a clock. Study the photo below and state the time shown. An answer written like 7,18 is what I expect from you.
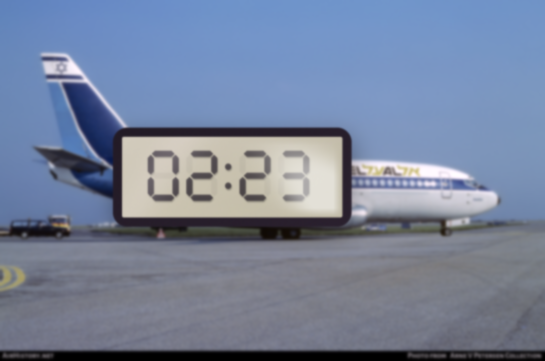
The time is 2,23
